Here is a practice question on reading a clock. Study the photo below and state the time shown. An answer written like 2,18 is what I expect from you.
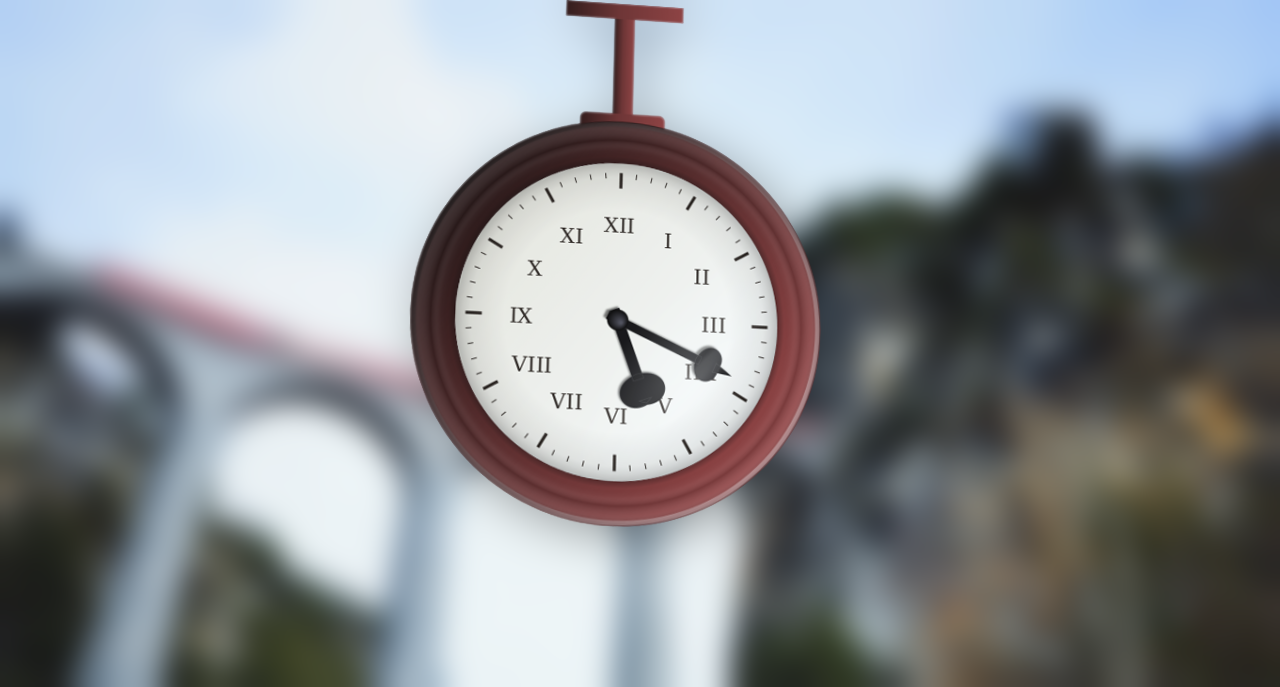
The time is 5,19
